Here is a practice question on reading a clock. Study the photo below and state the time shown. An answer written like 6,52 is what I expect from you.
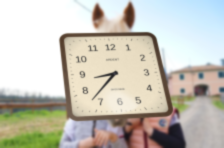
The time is 8,37
